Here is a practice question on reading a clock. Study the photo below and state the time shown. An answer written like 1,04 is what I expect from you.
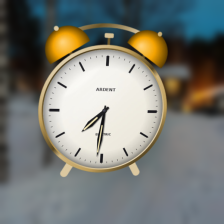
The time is 7,31
